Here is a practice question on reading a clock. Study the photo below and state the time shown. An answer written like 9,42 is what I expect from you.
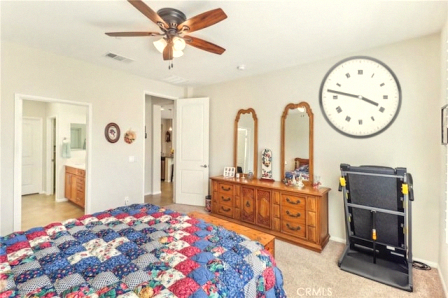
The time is 3,47
